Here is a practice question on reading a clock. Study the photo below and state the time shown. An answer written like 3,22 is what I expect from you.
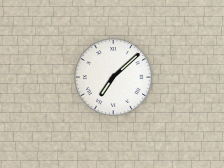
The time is 7,08
